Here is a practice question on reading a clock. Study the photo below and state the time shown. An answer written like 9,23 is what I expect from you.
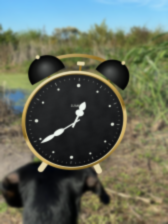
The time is 12,39
